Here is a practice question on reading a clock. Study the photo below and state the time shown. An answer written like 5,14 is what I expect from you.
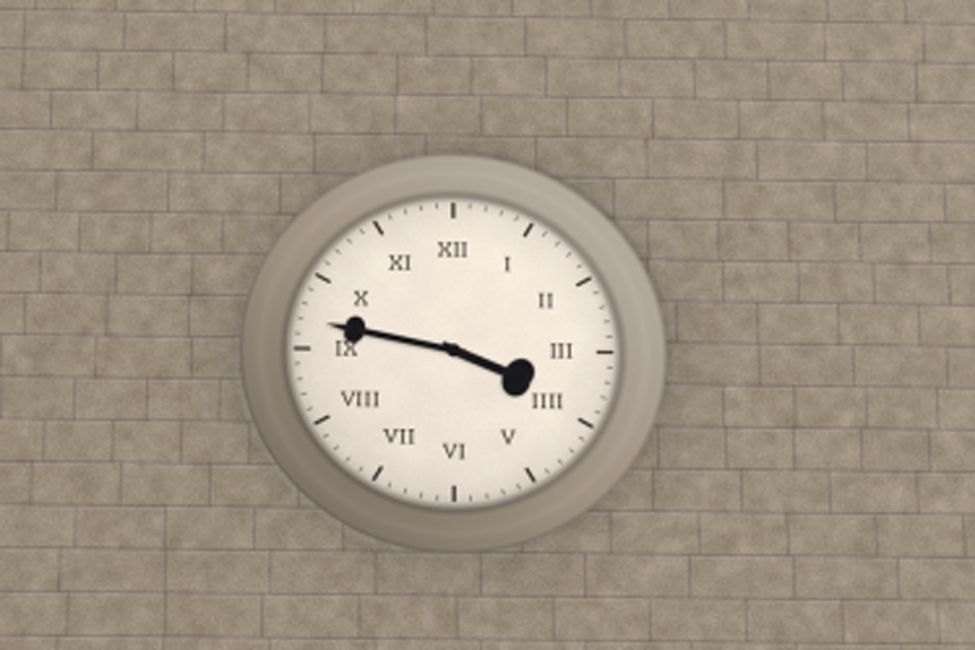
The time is 3,47
